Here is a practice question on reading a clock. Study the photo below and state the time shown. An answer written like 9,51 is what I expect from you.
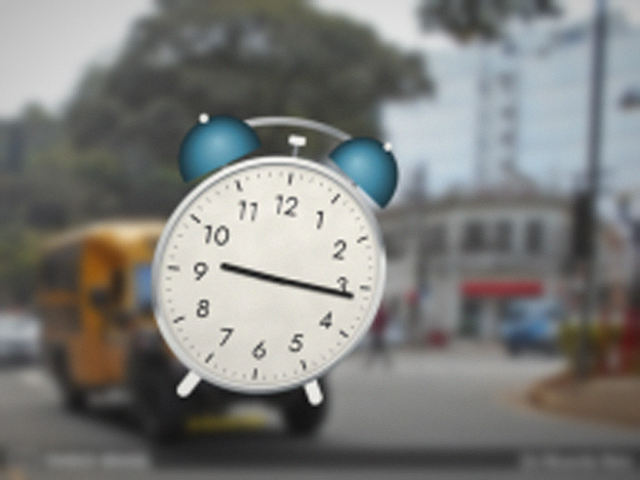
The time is 9,16
